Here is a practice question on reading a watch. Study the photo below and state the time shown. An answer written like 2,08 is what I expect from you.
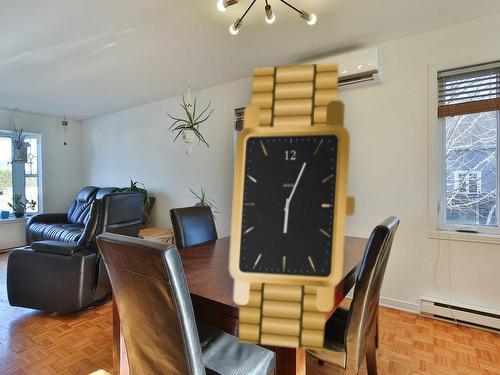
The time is 6,04
